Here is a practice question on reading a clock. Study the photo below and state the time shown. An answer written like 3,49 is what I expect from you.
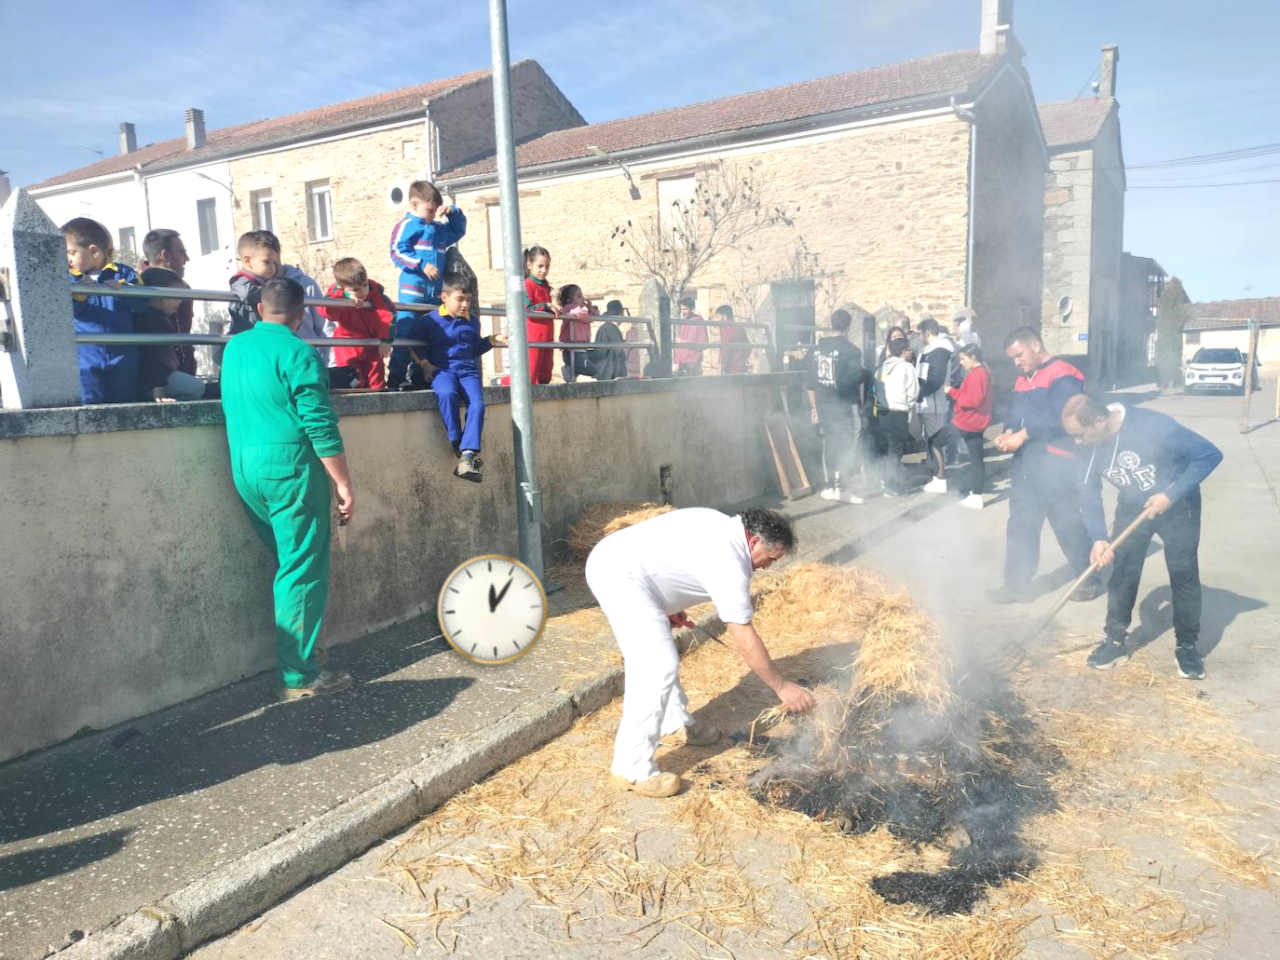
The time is 12,06
